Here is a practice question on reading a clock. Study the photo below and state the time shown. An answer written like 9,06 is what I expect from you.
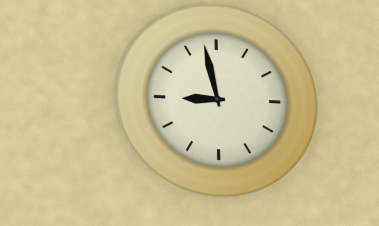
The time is 8,58
